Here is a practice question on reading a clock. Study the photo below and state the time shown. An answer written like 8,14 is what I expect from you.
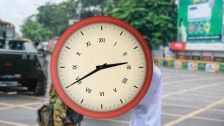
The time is 2,40
